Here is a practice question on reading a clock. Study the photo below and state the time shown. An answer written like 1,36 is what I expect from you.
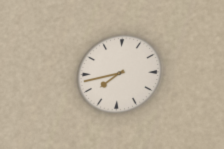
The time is 7,43
